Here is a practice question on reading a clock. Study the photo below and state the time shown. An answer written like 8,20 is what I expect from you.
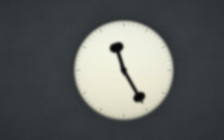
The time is 11,25
